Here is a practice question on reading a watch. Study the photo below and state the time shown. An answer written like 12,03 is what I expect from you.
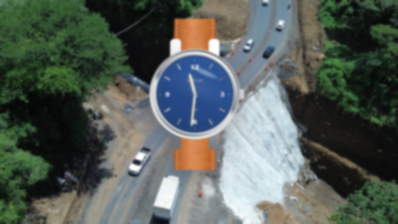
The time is 11,31
